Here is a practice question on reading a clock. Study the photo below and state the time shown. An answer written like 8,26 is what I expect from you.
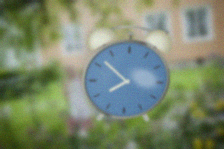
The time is 7,52
